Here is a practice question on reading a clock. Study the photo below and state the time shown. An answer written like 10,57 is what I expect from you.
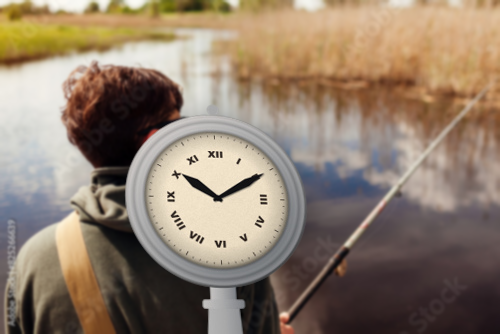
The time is 10,10
